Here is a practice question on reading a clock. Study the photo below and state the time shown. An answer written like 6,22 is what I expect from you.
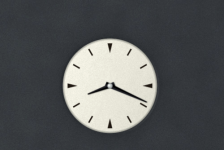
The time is 8,19
